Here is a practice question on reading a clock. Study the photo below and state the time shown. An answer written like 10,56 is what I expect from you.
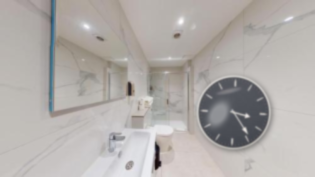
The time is 3,24
